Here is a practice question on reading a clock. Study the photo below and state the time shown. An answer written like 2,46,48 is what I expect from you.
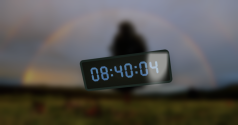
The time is 8,40,04
